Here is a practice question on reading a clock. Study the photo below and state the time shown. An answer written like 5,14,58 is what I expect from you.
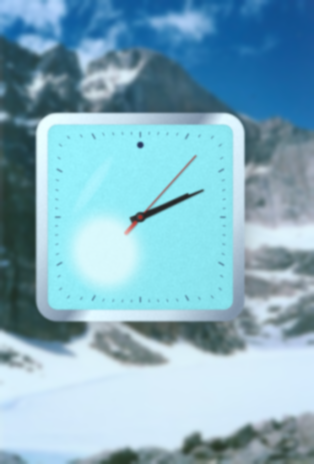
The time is 2,11,07
